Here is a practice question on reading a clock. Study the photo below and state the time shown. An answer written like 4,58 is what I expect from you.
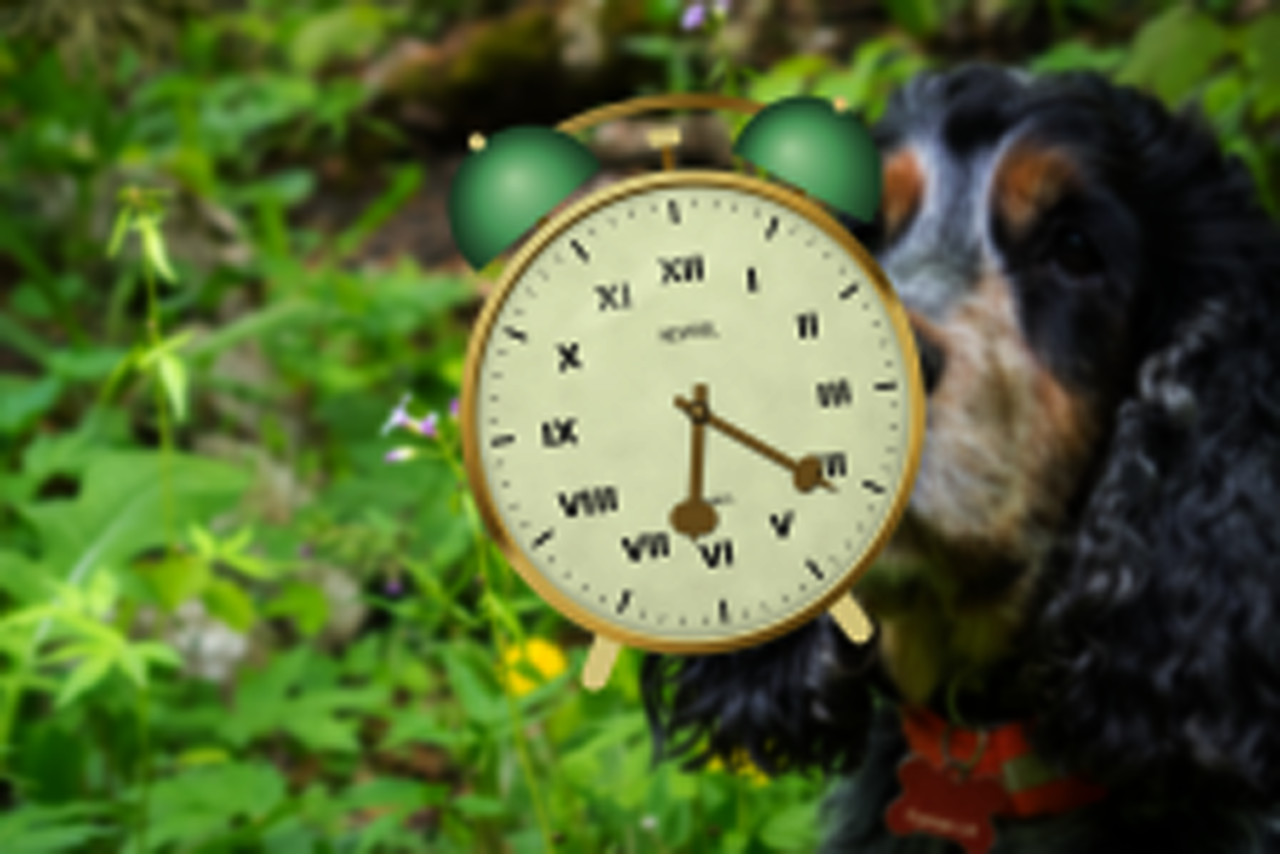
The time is 6,21
